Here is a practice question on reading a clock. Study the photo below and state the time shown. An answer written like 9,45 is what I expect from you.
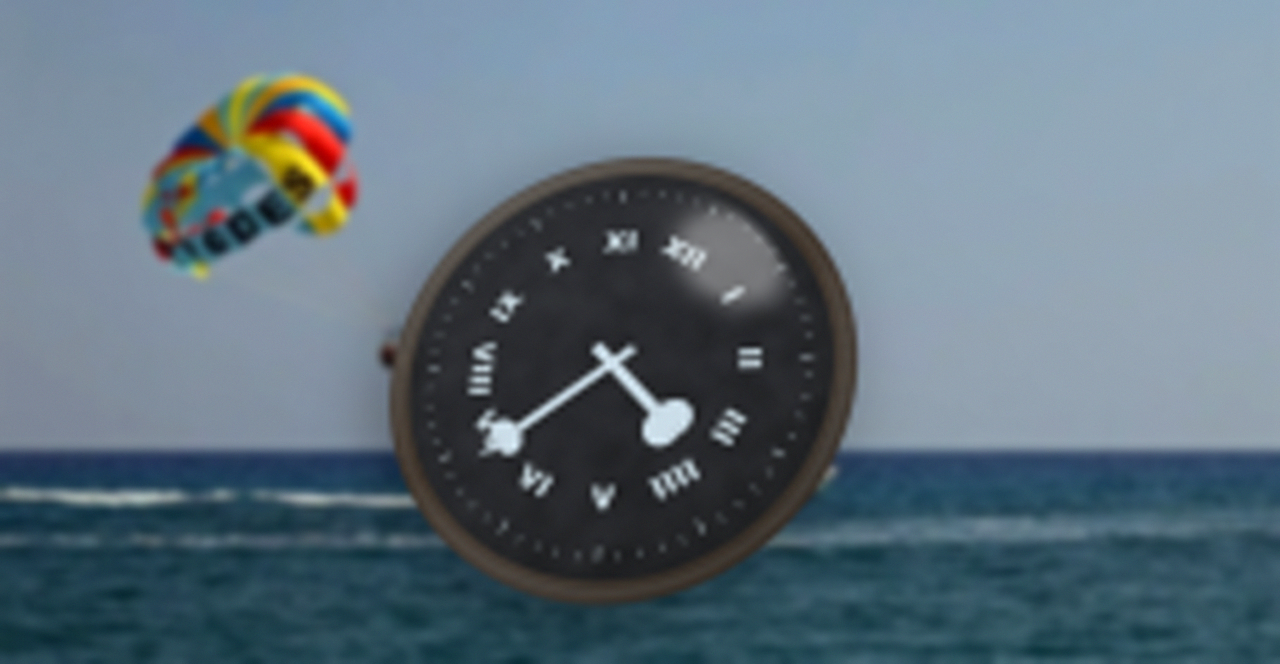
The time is 3,34
